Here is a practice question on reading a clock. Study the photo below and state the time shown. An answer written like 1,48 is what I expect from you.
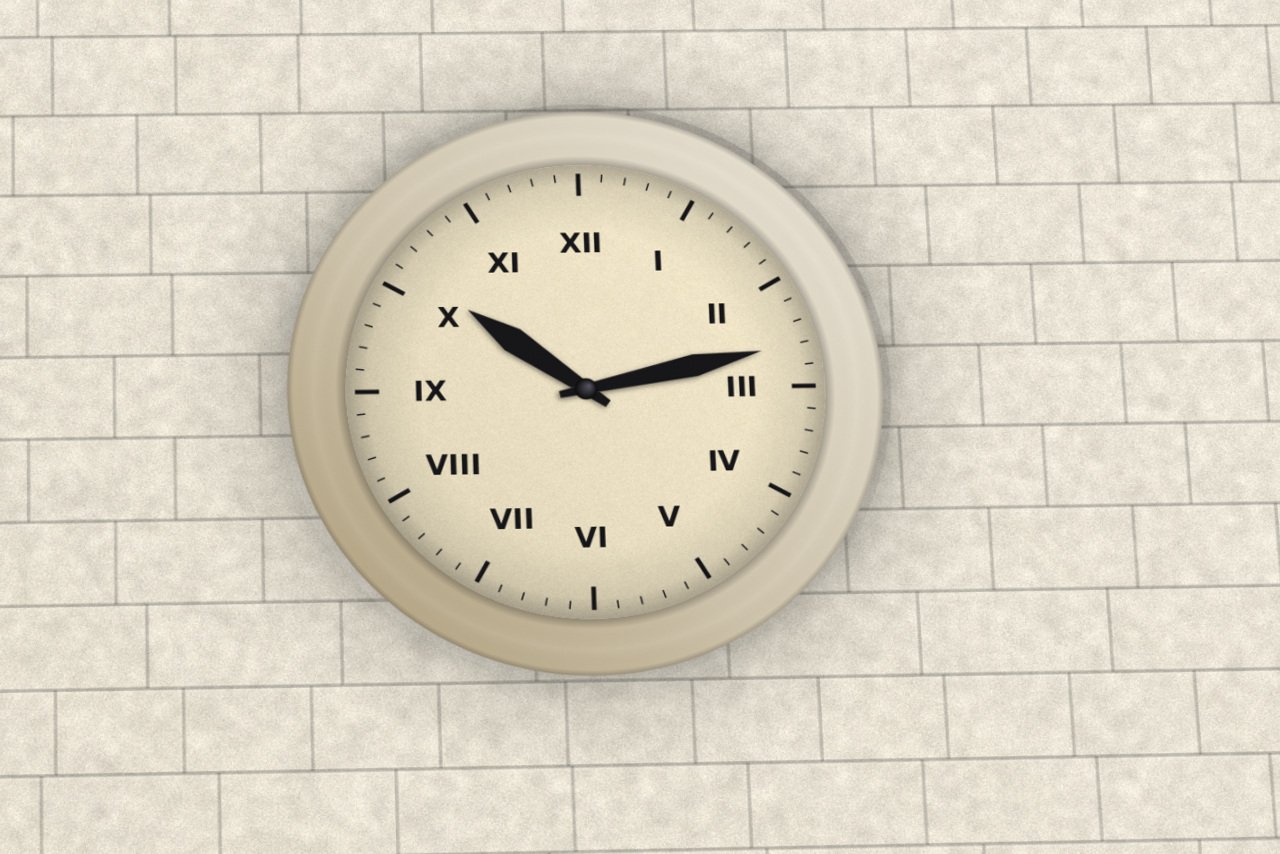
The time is 10,13
